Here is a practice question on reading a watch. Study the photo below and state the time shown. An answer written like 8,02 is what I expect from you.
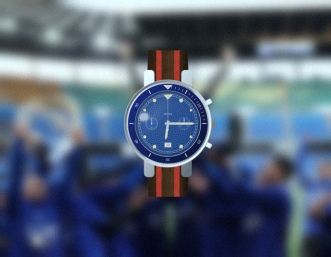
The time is 6,15
